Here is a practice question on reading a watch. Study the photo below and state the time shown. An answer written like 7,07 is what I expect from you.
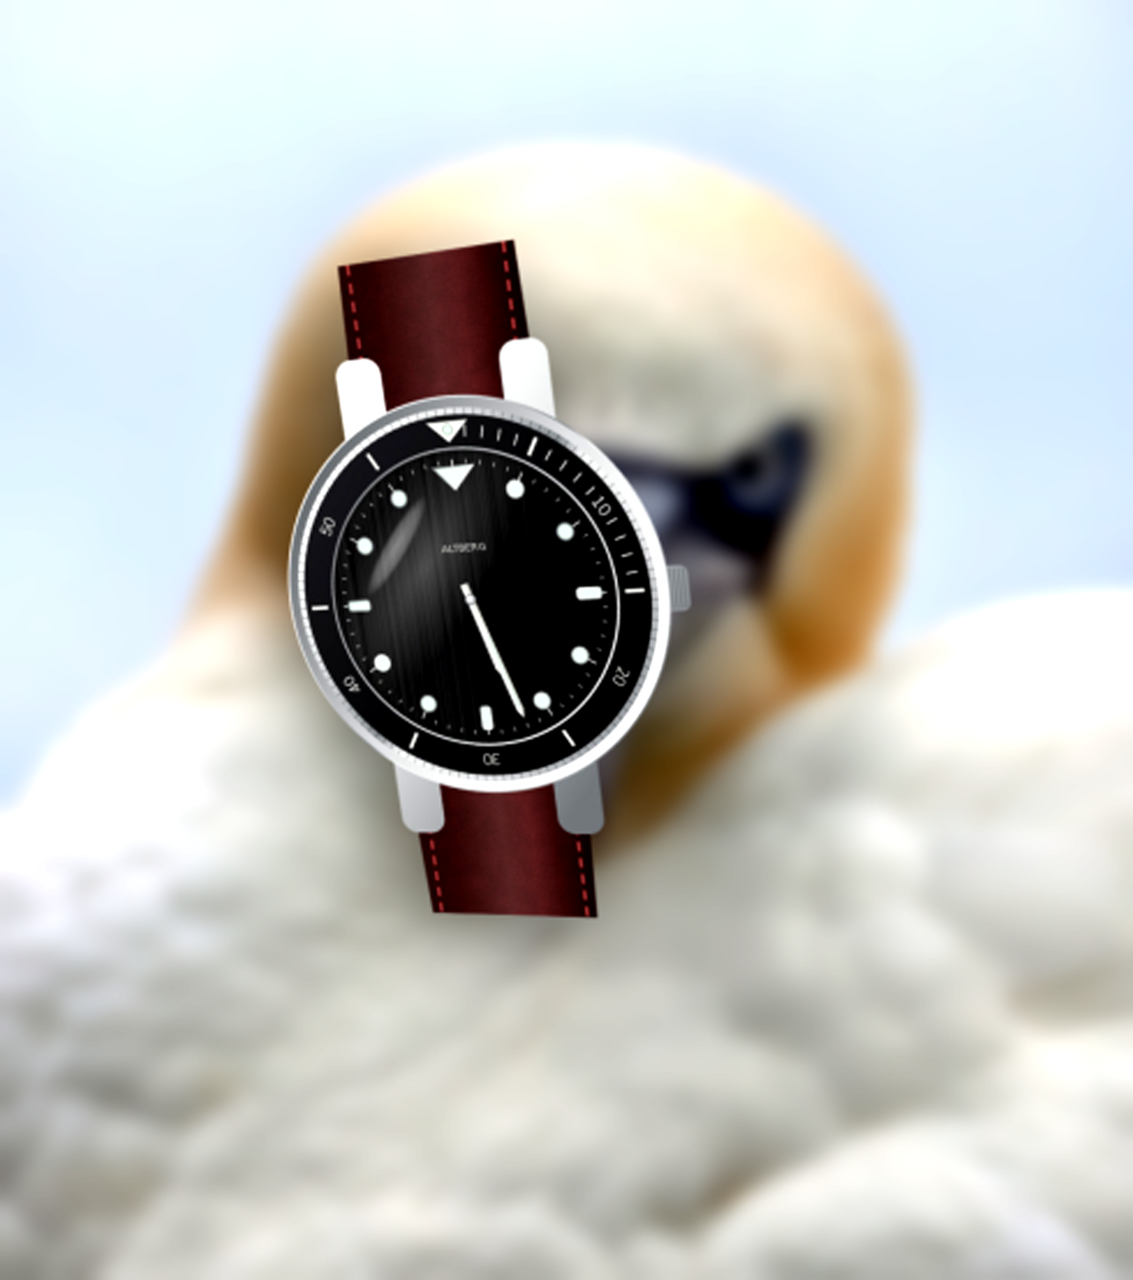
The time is 5,27
